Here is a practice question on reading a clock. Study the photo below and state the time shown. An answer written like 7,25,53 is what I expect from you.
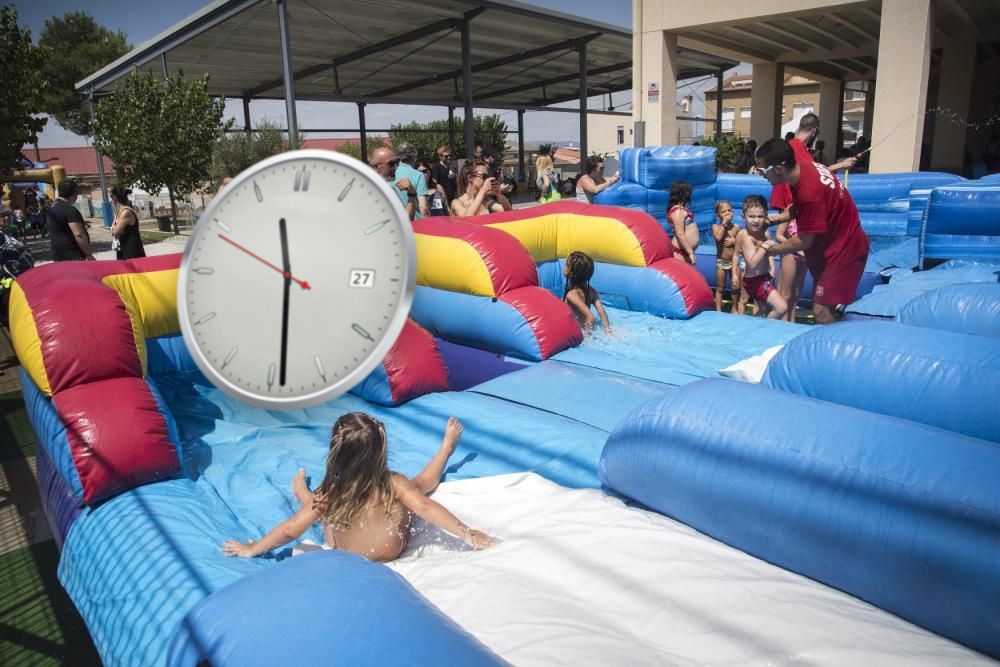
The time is 11,28,49
